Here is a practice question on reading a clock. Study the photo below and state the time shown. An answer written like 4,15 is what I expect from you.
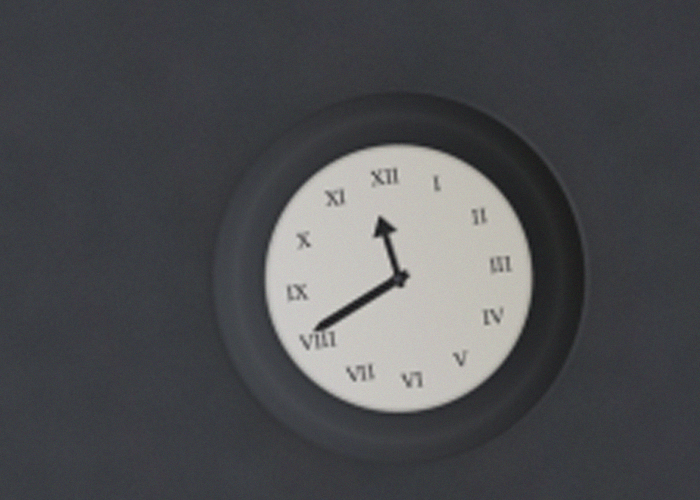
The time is 11,41
